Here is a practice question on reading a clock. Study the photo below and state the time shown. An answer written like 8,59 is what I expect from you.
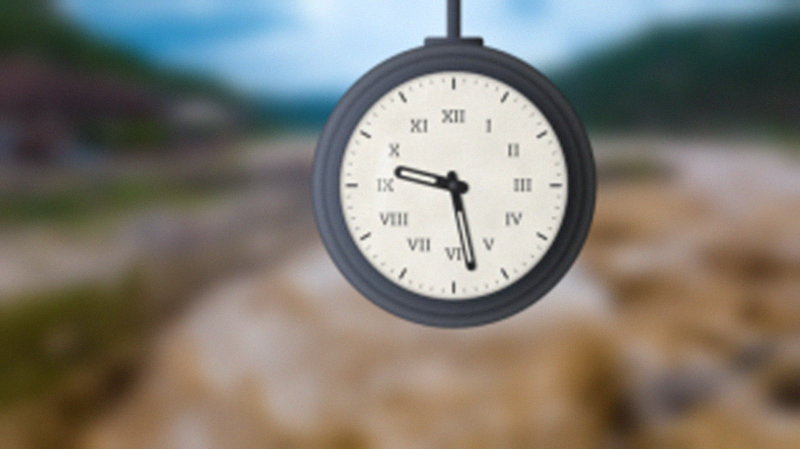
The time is 9,28
